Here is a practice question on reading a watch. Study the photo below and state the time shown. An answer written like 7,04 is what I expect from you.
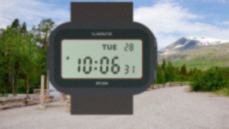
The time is 10,06
